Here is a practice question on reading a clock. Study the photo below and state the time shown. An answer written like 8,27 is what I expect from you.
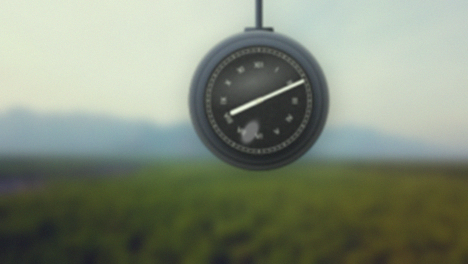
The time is 8,11
